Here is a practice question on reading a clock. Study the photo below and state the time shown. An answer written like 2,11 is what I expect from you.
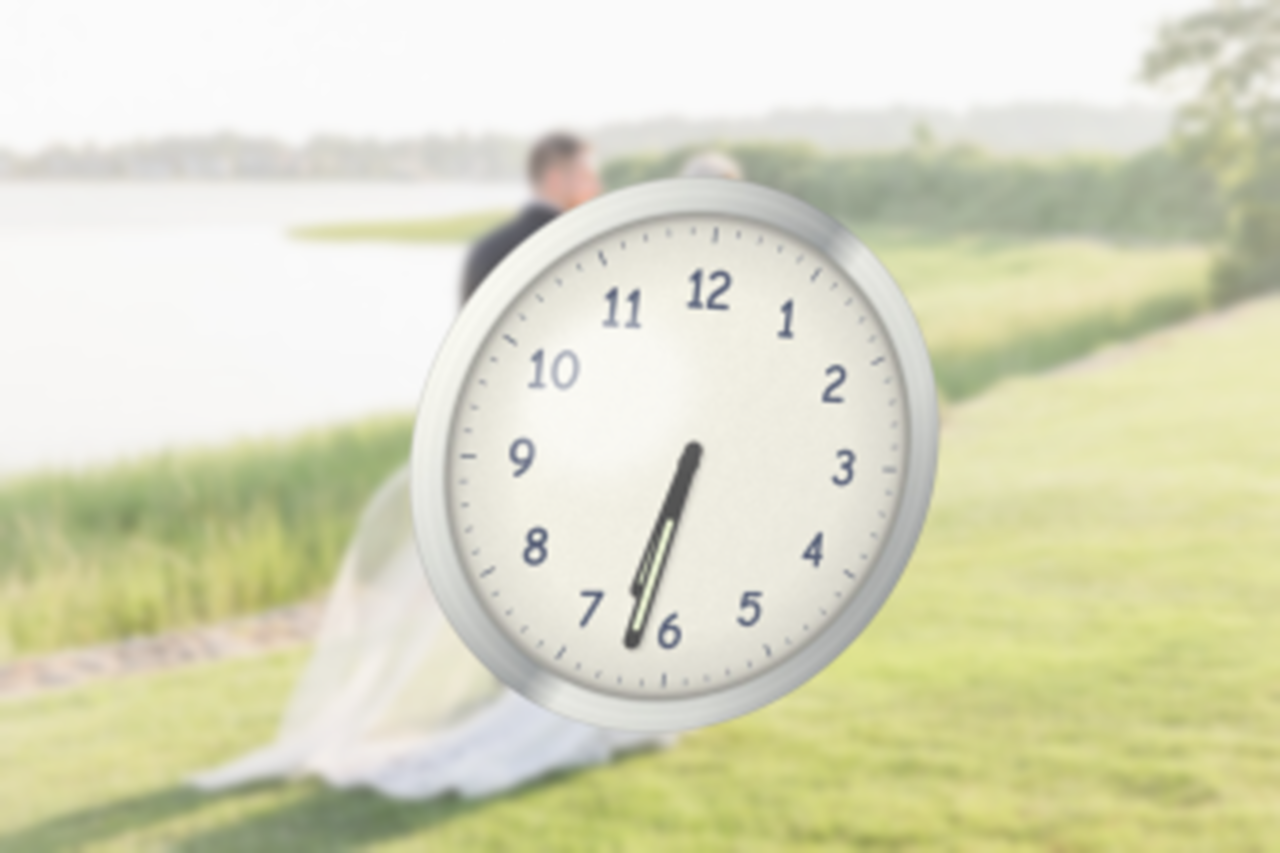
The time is 6,32
